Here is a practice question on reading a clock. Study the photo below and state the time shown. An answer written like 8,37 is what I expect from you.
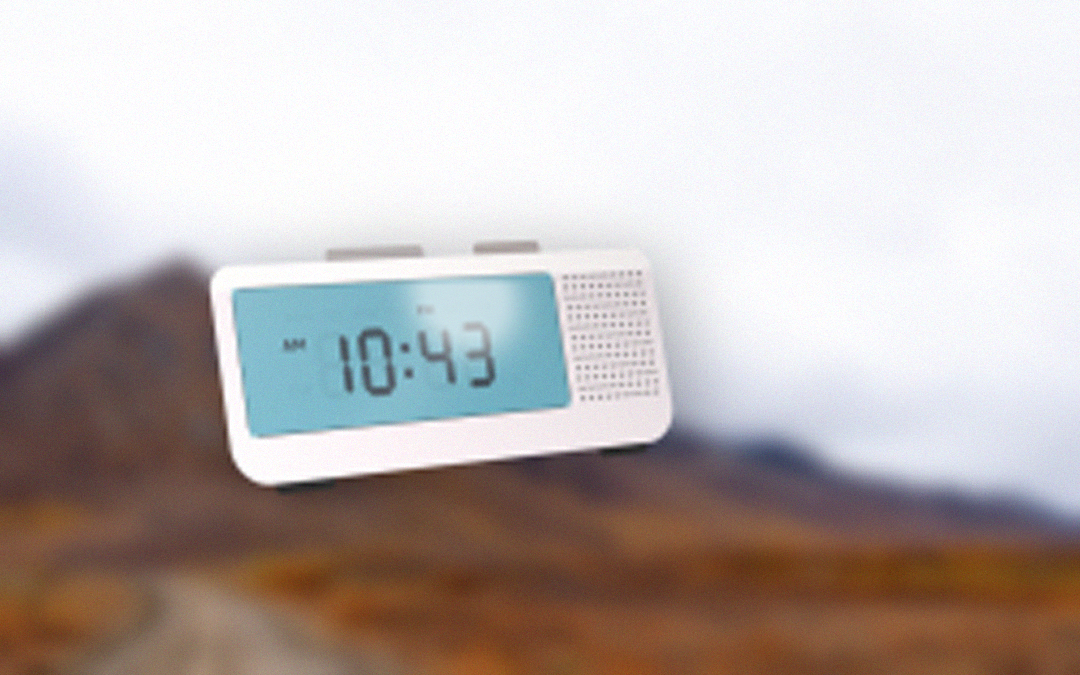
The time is 10,43
